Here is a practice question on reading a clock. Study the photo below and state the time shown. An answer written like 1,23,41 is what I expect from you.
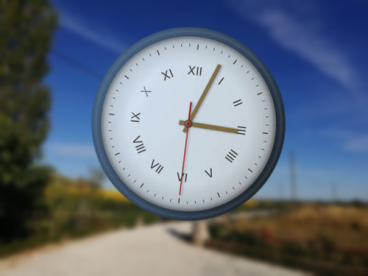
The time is 3,03,30
